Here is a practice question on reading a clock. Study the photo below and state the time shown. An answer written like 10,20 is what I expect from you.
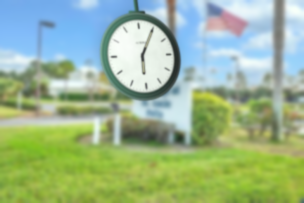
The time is 6,05
